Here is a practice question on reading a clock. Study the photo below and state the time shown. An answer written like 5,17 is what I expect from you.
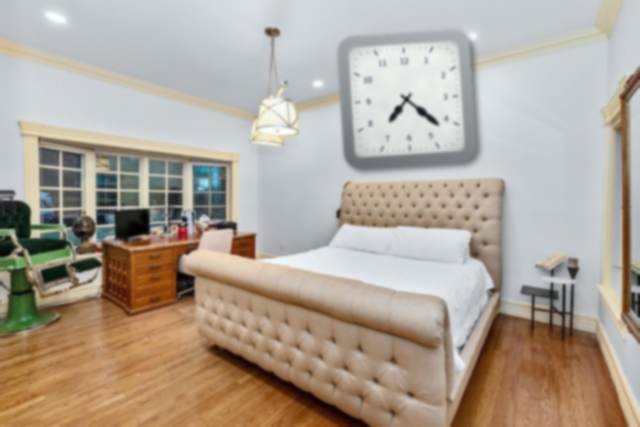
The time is 7,22
